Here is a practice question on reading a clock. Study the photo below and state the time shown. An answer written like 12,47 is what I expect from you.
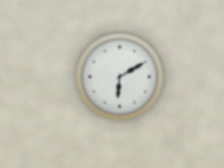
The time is 6,10
